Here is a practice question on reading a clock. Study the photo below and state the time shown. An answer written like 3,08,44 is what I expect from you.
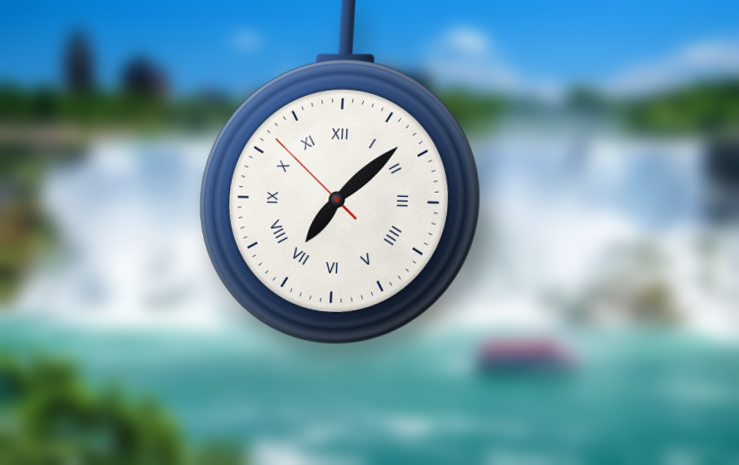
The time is 7,07,52
